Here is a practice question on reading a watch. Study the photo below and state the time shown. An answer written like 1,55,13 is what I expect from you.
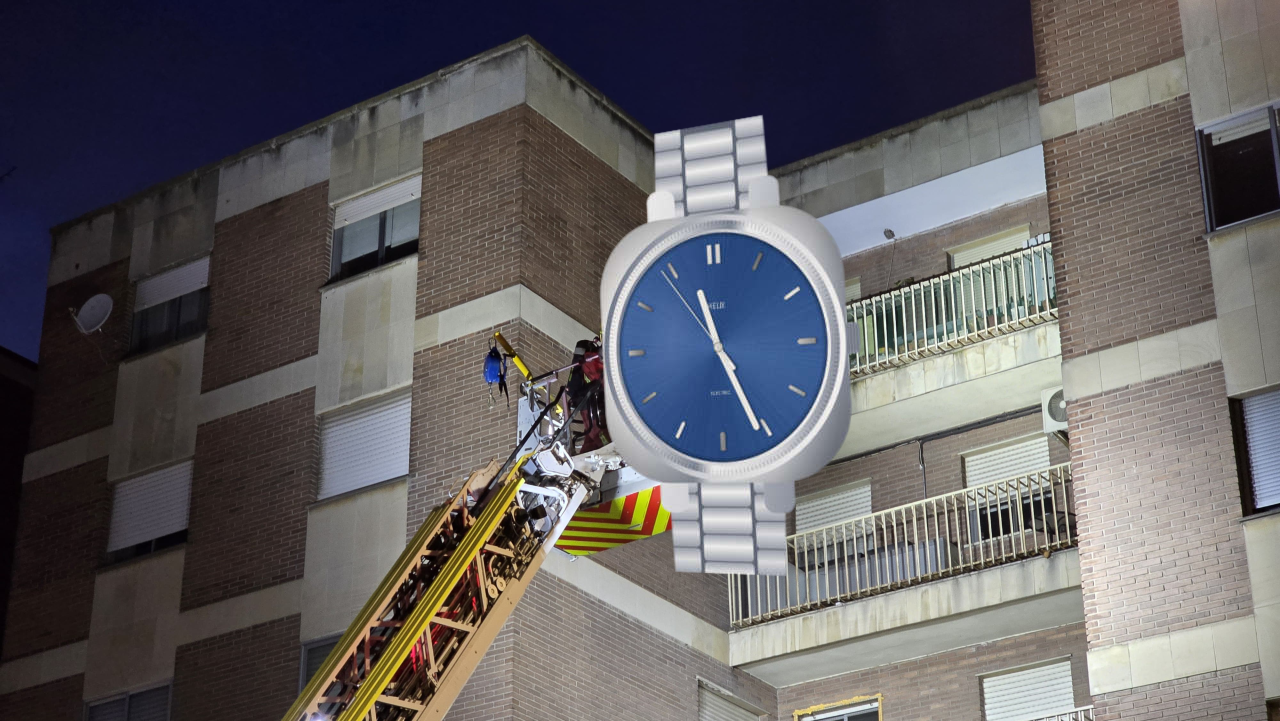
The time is 11,25,54
